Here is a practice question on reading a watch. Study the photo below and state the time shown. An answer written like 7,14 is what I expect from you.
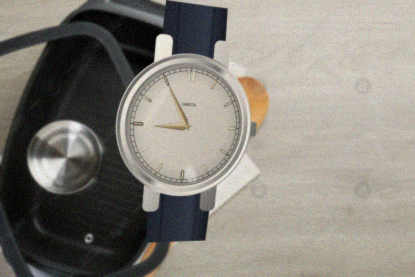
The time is 8,55
